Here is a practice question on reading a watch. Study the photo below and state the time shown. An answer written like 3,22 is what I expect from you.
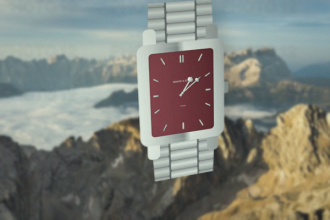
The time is 1,09
